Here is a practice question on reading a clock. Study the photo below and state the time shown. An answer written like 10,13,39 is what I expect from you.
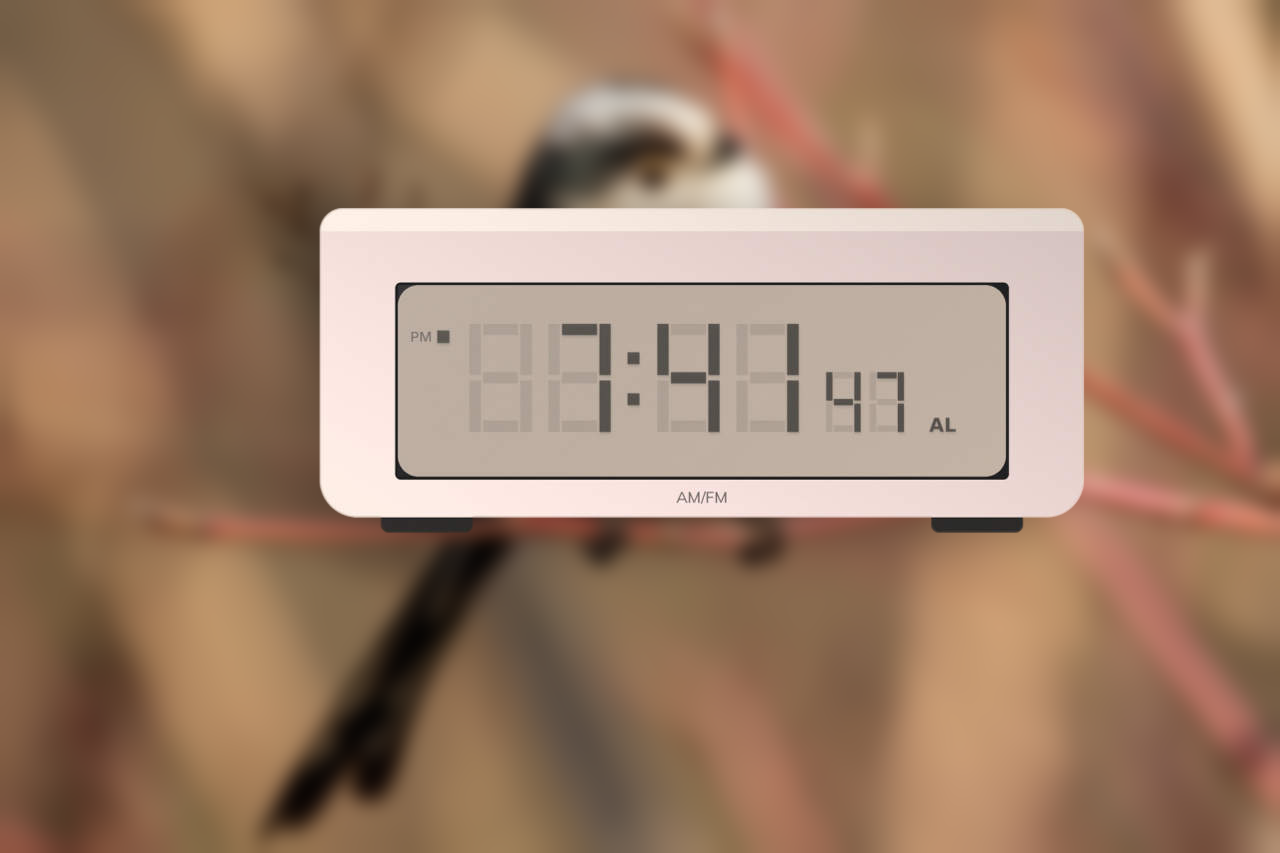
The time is 7,41,47
